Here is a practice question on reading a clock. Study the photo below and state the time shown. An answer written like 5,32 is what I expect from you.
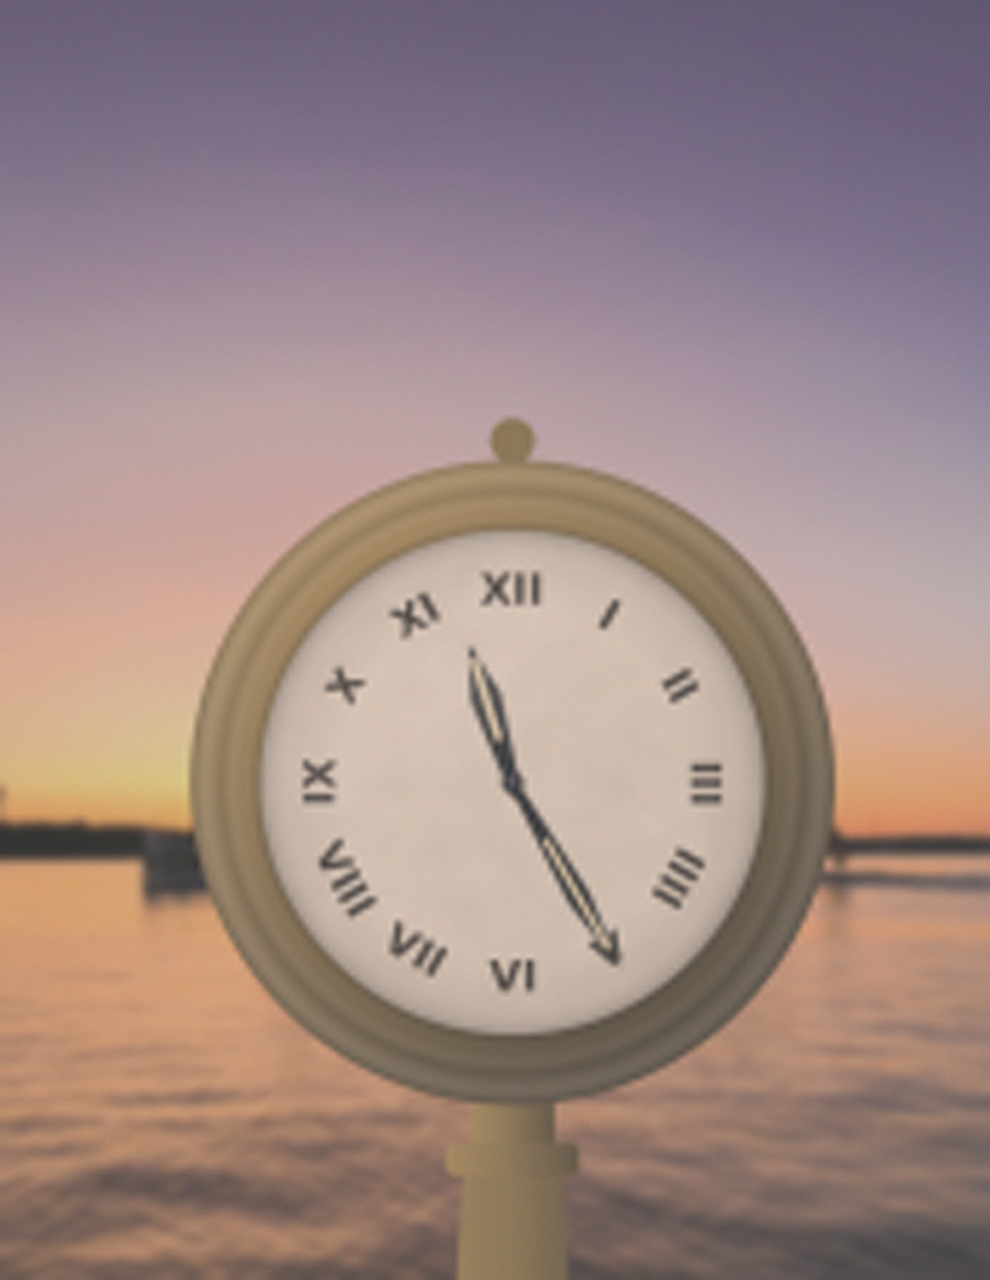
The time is 11,25
